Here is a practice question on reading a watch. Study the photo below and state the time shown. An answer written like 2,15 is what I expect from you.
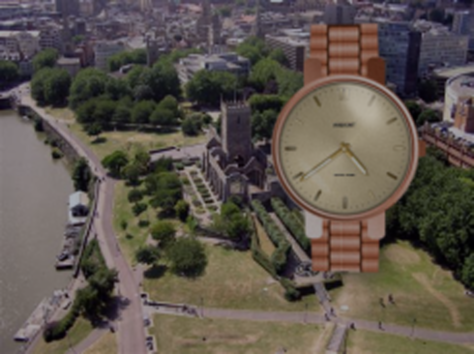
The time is 4,39
